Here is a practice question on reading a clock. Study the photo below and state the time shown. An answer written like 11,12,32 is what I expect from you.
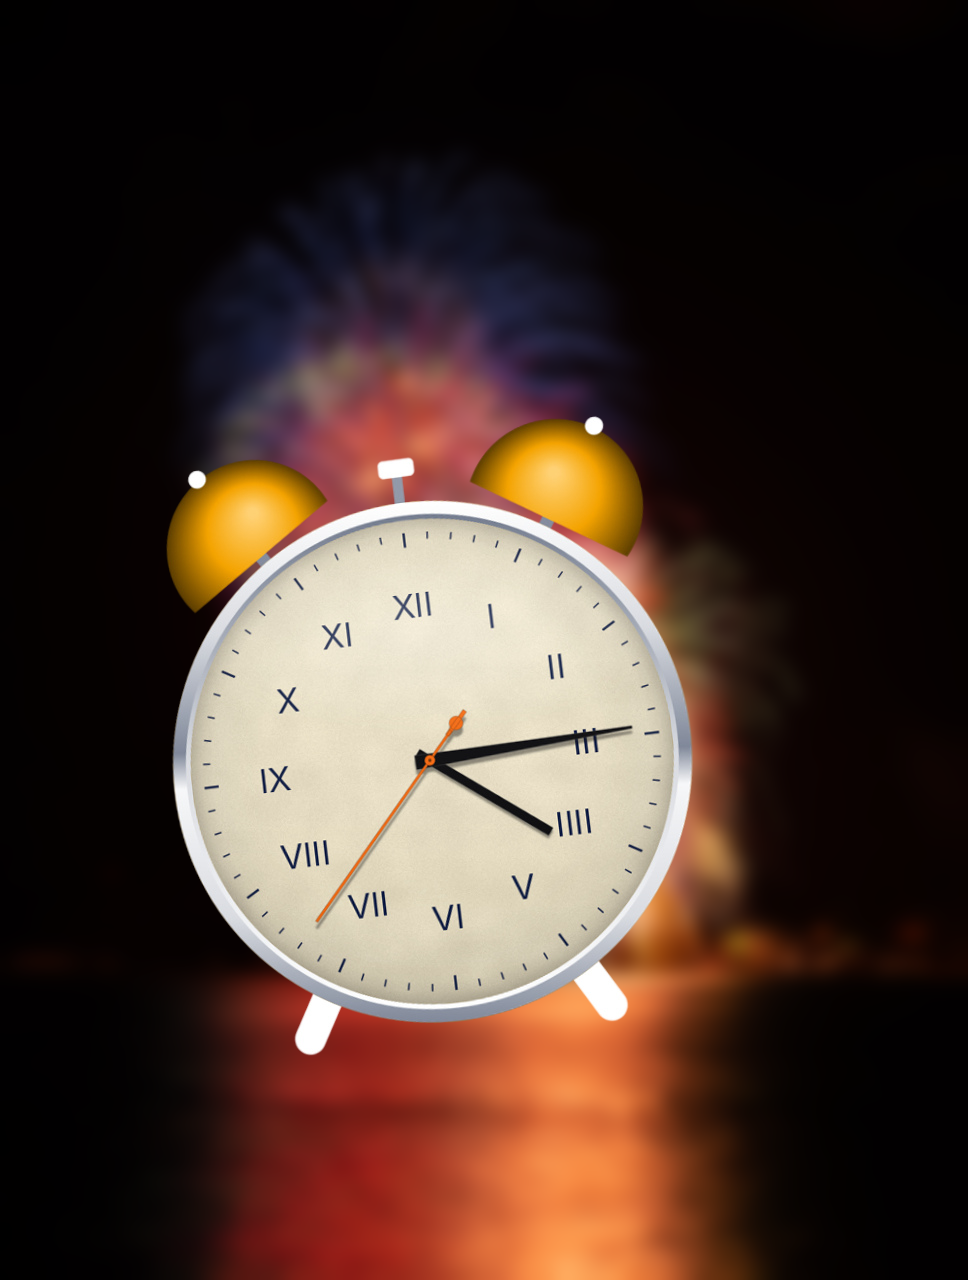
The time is 4,14,37
